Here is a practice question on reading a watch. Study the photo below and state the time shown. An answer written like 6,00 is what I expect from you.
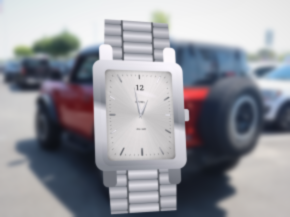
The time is 12,58
